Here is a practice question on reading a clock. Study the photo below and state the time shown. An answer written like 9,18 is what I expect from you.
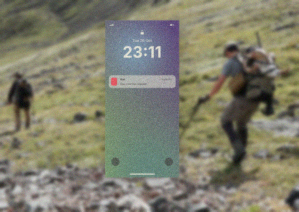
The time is 23,11
